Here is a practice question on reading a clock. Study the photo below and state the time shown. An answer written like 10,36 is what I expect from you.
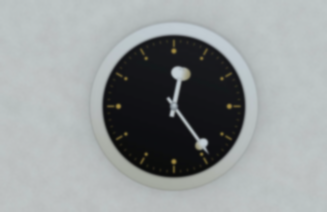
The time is 12,24
